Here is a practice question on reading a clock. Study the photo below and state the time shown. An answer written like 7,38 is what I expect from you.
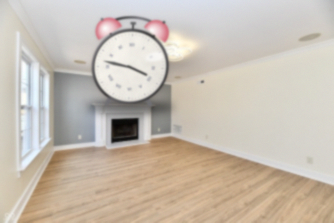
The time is 3,47
